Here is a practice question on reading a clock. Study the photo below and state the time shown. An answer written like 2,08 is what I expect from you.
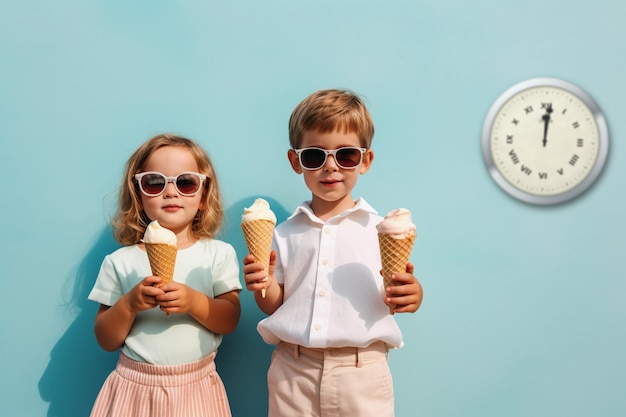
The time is 12,01
